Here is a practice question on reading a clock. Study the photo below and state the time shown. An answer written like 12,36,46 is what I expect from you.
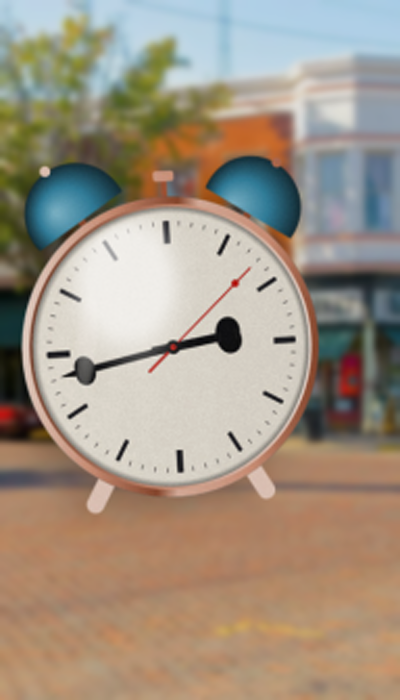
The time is 2,43,08
